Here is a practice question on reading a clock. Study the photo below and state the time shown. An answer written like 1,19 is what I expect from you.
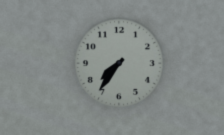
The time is 7,36
